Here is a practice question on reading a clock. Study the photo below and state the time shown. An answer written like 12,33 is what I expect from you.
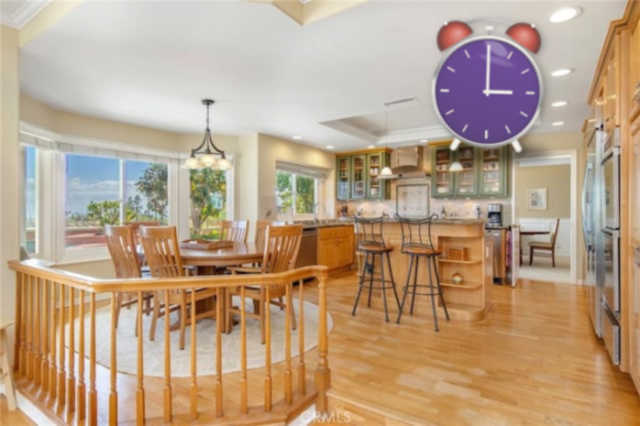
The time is 3,00
